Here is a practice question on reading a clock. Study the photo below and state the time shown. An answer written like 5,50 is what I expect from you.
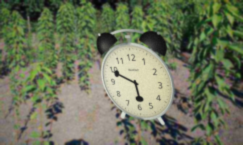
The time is 5,49
